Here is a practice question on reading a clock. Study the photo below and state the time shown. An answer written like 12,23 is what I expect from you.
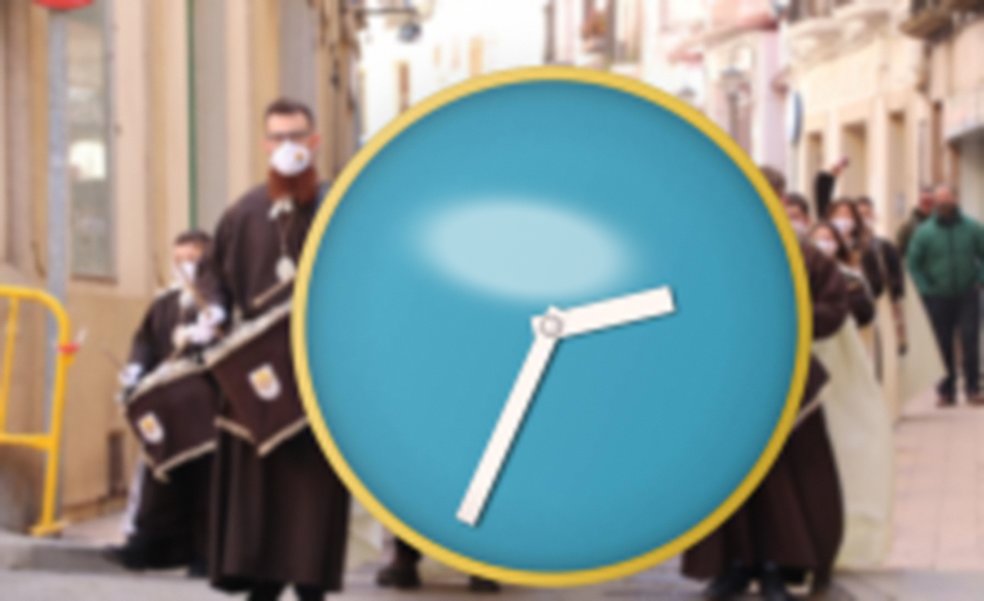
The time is 2,34
